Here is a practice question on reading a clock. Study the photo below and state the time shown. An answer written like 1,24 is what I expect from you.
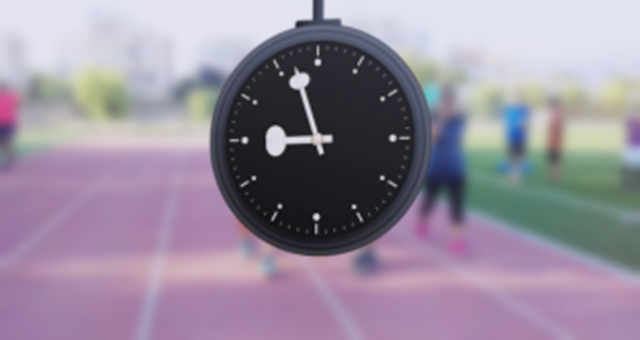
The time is 8,57
